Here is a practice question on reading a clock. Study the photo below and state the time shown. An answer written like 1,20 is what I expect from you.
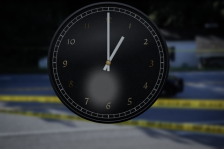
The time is 1,00
